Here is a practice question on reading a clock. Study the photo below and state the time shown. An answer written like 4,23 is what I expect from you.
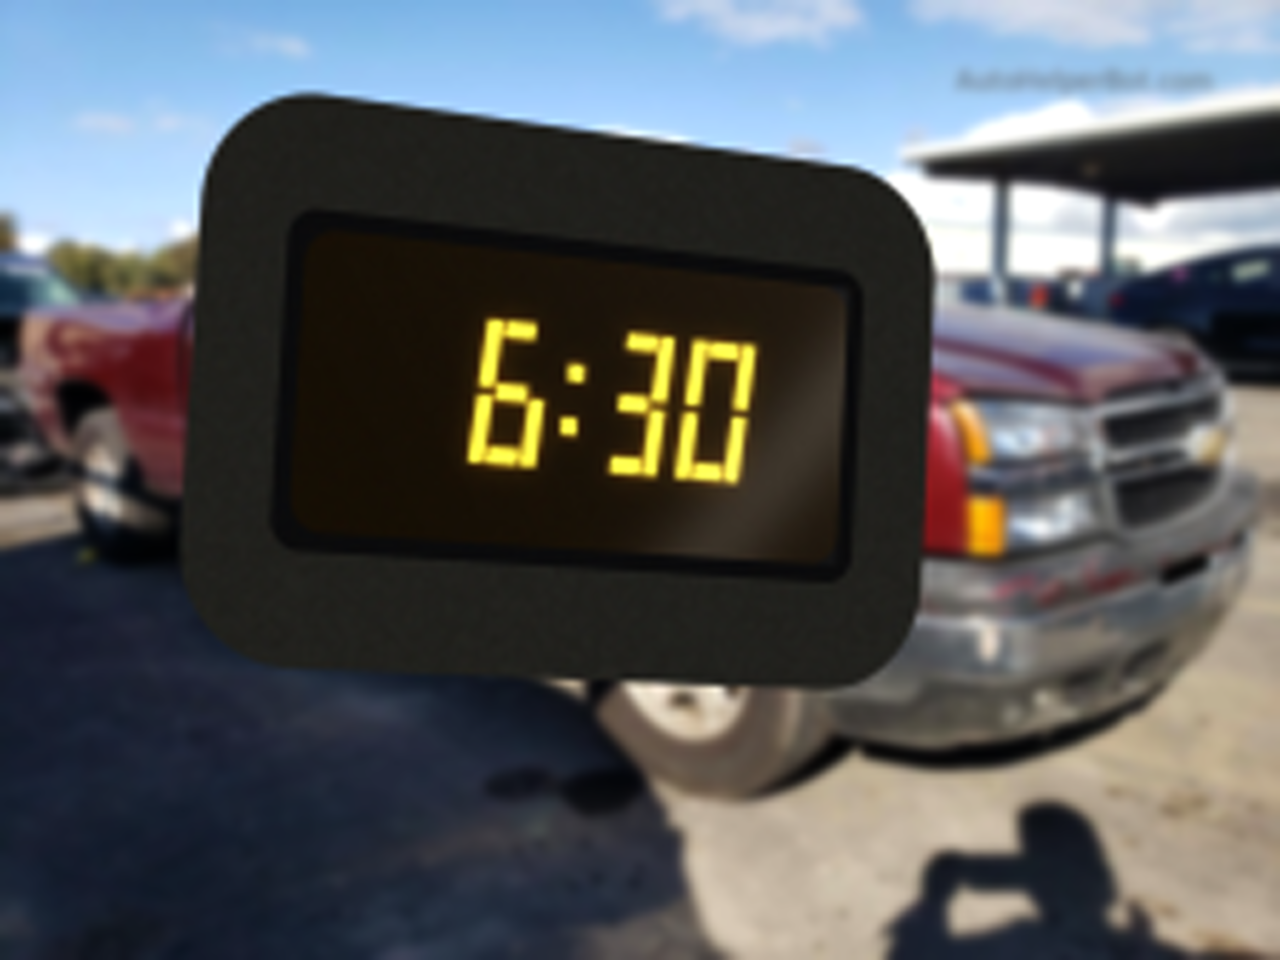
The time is 6,30
